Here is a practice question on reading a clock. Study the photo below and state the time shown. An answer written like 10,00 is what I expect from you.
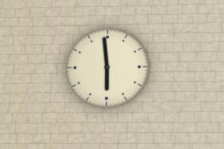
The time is 5,59
